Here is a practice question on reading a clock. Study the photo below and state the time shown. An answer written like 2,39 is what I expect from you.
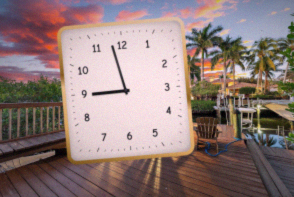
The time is 8,58
